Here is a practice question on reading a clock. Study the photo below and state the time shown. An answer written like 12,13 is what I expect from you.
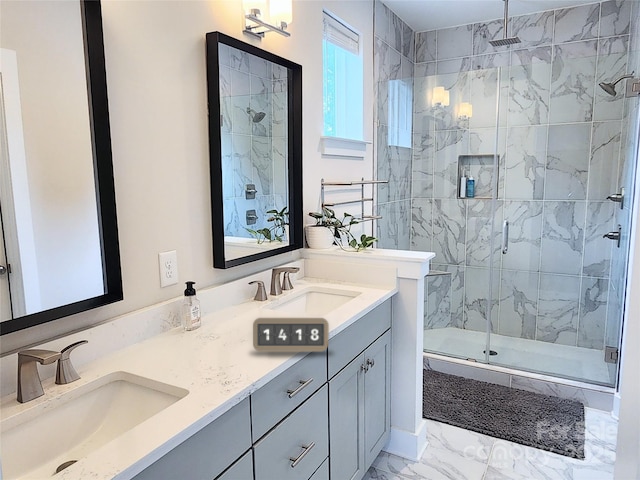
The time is 14,18
